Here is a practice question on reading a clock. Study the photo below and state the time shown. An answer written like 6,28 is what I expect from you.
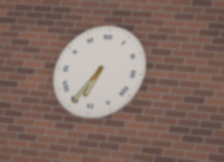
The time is 6,35
